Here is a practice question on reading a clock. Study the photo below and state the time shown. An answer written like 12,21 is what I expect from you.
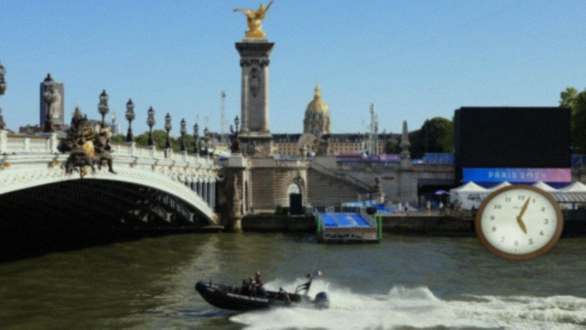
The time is 5,03
